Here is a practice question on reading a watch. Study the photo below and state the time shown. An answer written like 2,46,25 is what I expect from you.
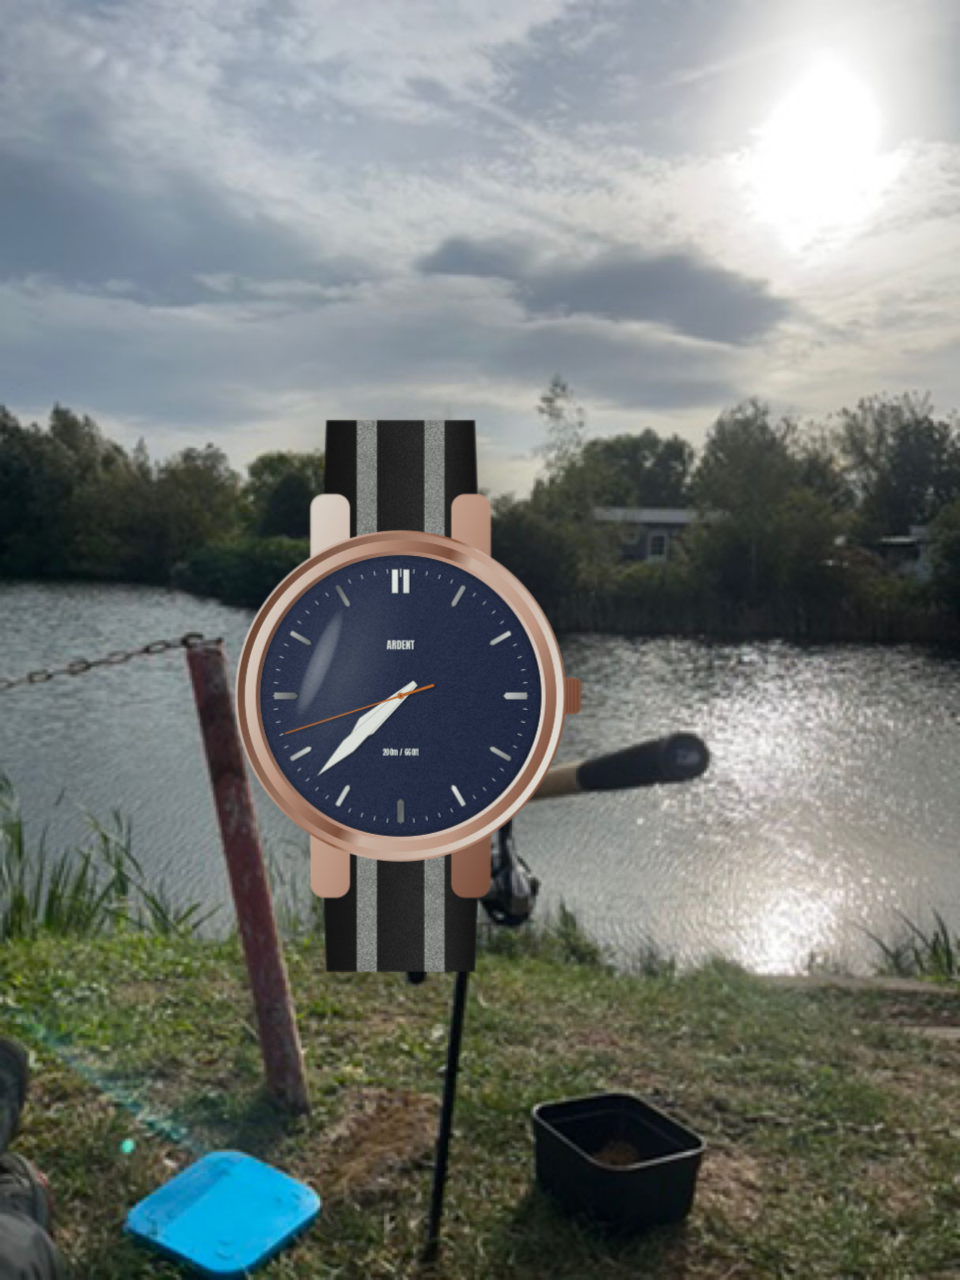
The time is 7,37,42
